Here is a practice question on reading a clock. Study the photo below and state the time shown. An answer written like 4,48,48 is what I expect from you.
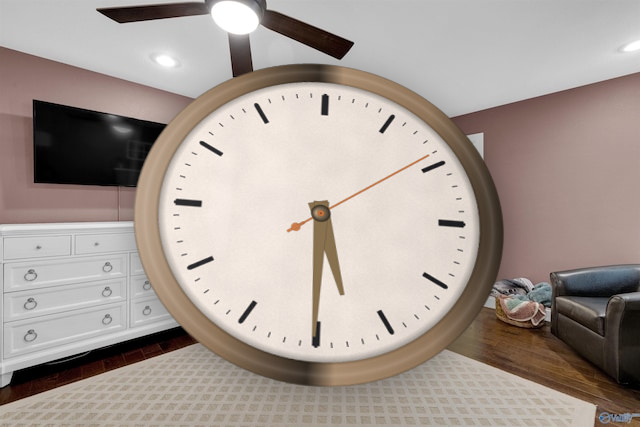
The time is 5,30,09
